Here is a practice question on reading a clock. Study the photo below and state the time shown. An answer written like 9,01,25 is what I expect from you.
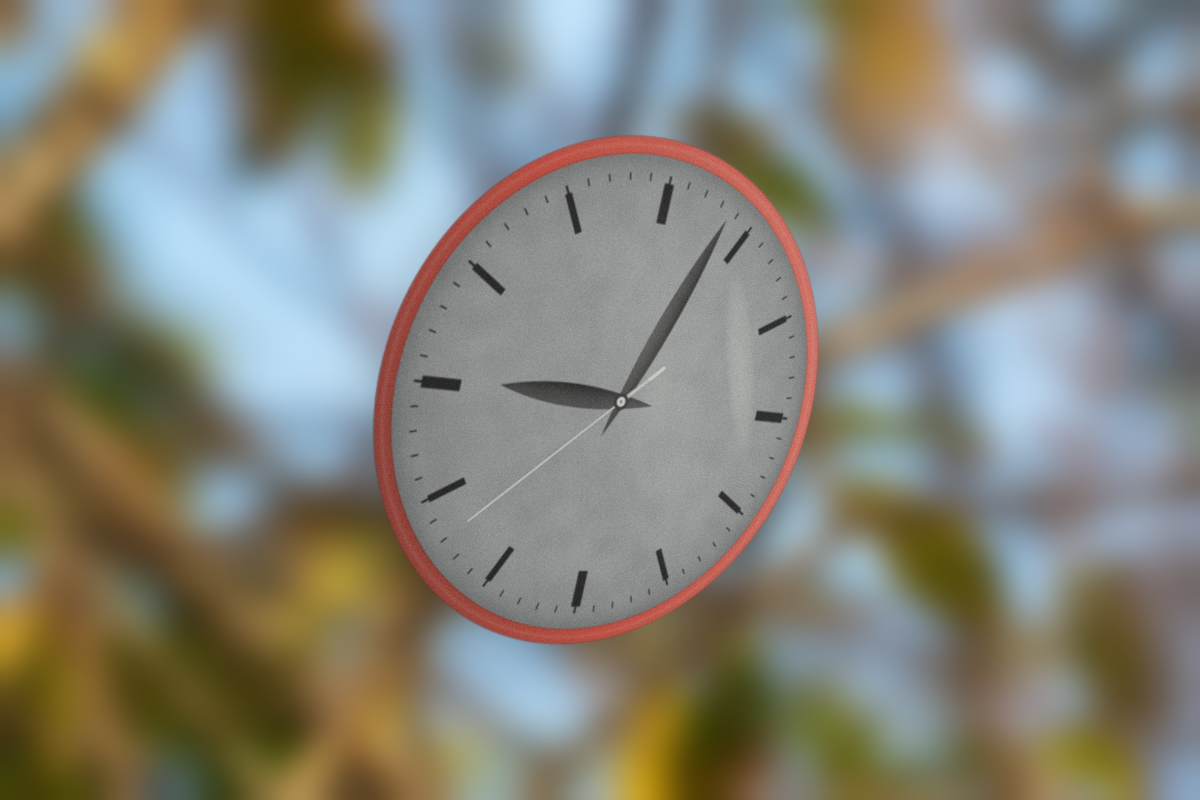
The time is 9,03,38
